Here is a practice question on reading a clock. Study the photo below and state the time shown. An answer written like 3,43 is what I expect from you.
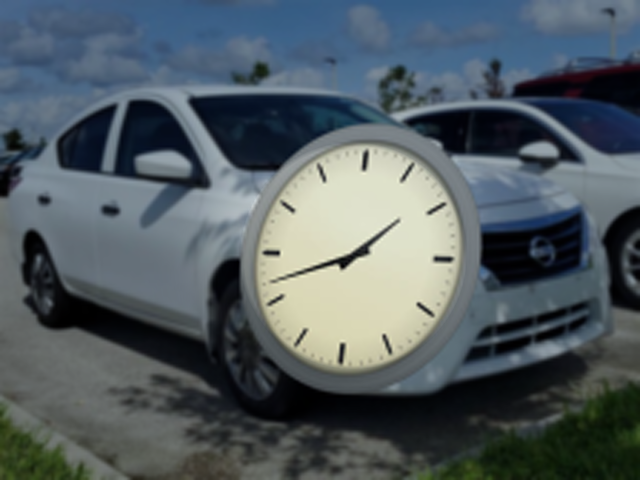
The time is 1,42
